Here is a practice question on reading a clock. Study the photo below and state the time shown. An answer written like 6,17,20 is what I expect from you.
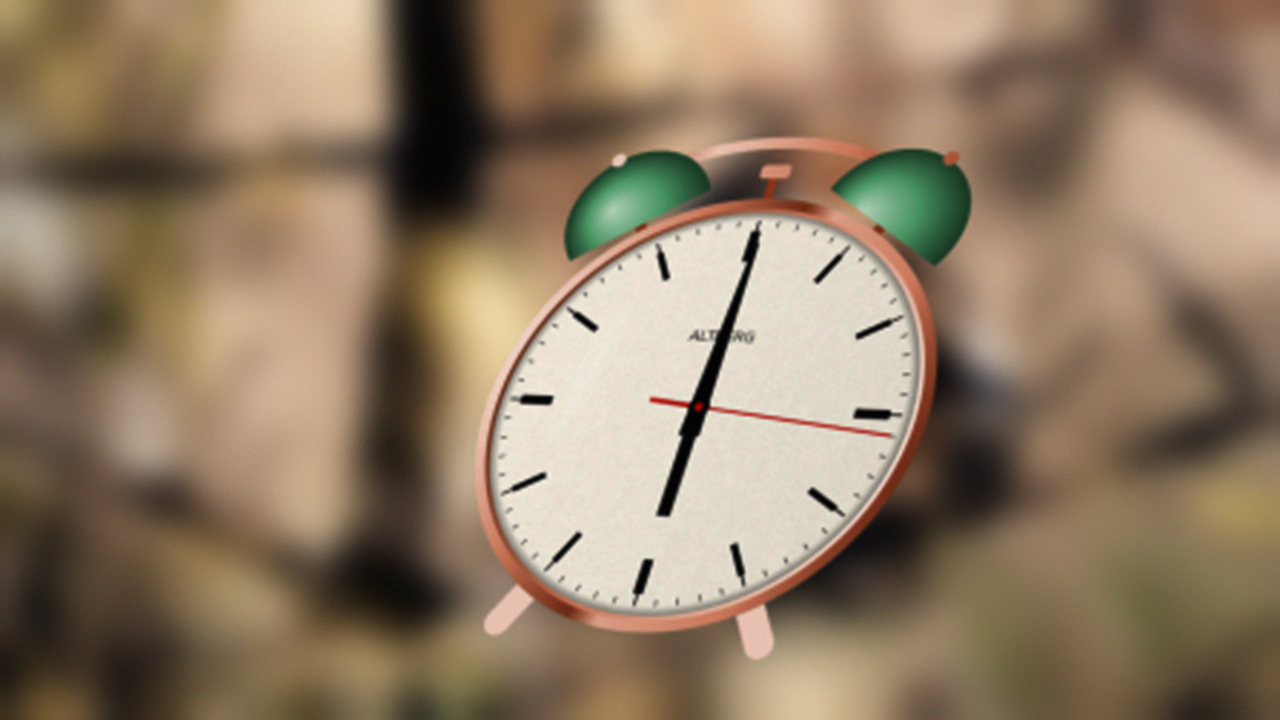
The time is 6,00,16
